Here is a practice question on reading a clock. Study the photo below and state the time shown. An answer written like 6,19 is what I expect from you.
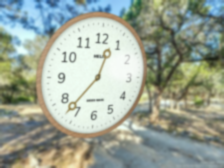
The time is 12,37
